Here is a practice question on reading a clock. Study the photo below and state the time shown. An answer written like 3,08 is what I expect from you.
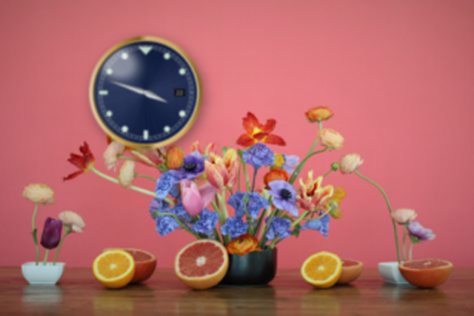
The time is 3,48
